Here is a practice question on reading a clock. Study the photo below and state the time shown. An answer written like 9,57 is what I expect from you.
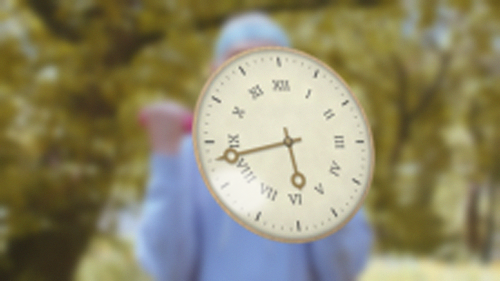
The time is 5,43
